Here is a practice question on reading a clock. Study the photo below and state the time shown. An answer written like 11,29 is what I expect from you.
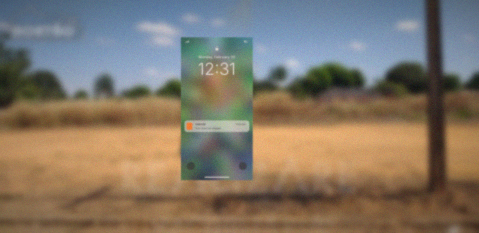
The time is 12,31
